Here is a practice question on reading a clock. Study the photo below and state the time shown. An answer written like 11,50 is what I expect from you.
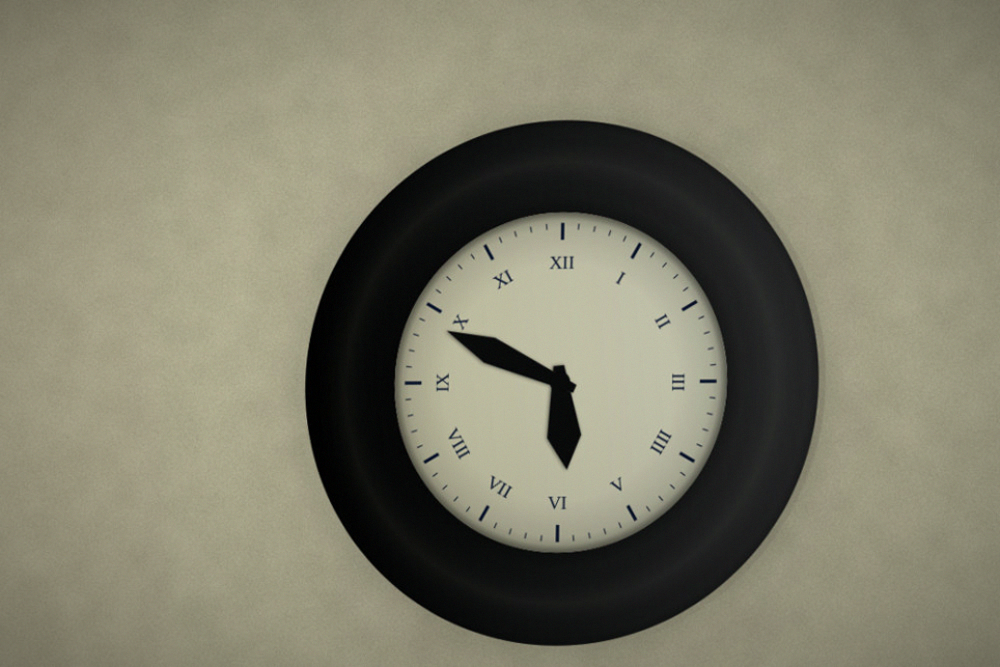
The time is 5,49
